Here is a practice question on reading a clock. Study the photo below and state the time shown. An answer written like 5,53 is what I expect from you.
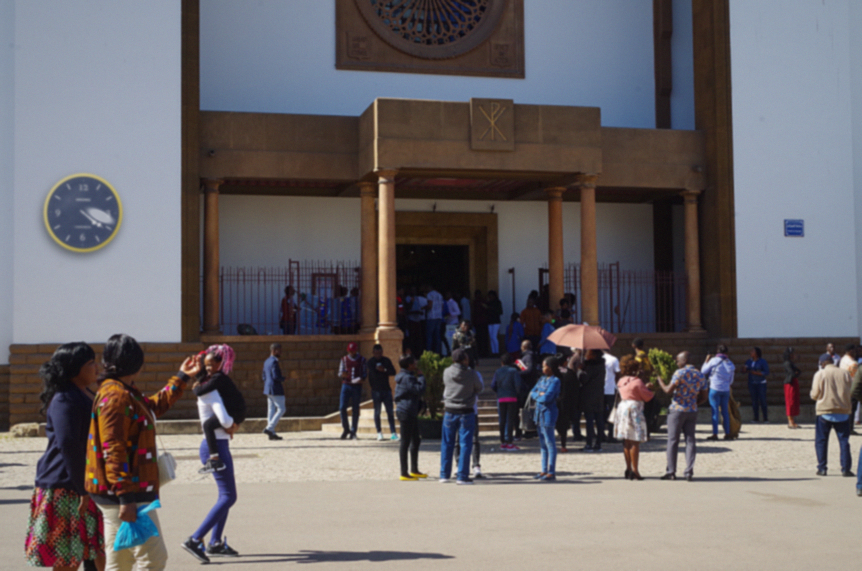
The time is 4,21
